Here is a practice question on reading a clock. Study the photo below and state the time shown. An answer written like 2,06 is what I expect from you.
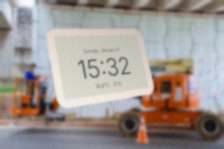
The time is 15,32
